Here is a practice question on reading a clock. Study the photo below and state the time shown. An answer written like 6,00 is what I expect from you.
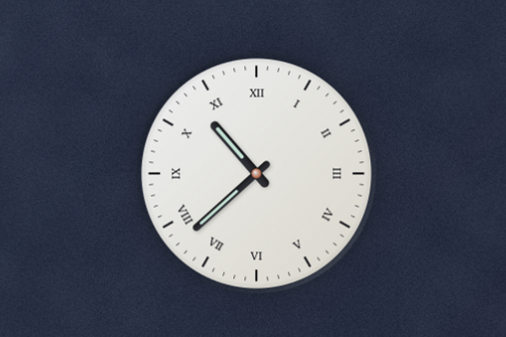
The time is 10,38
